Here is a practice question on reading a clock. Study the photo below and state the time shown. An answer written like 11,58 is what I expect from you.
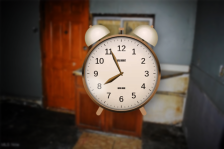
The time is 7,56
